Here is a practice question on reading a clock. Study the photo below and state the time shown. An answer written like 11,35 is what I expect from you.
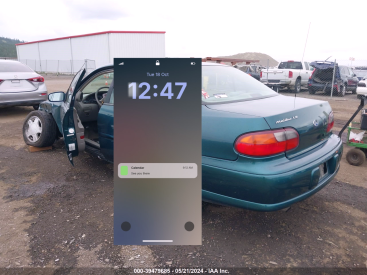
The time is 12,47
